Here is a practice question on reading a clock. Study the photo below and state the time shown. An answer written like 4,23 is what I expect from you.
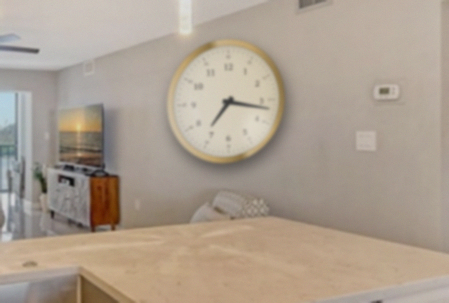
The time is 7,17
